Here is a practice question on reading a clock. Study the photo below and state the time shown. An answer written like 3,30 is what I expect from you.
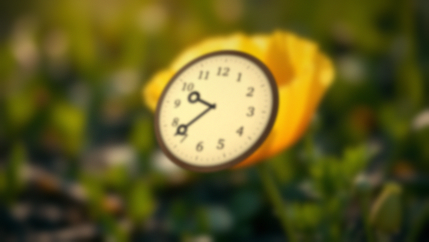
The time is 9,37
